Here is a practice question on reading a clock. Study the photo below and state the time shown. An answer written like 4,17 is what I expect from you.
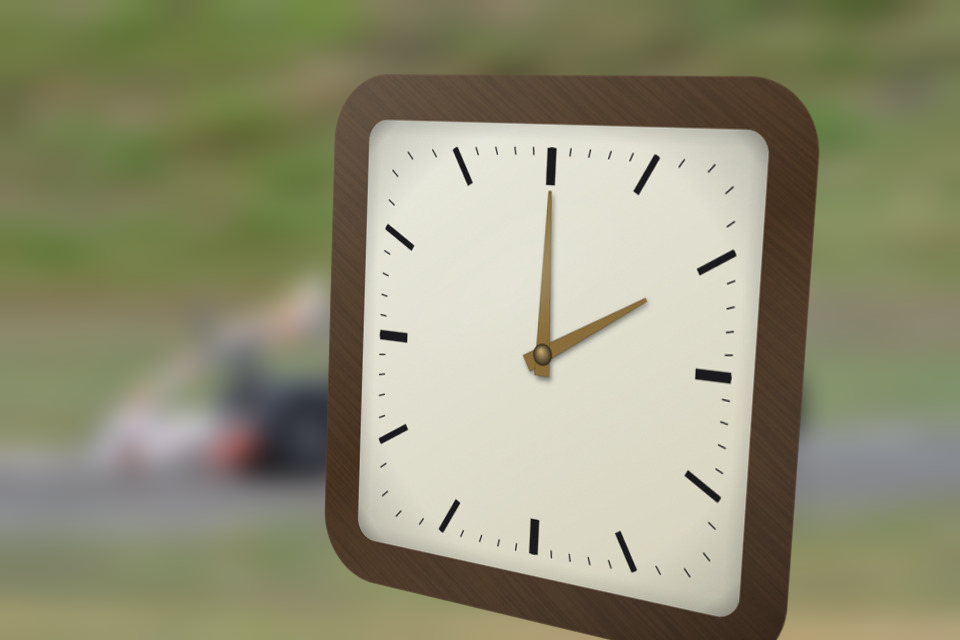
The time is 2,00
